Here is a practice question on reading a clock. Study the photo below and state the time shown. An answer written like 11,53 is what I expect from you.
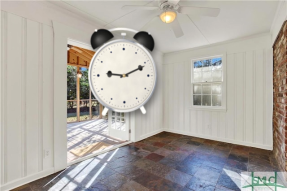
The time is 9,11
